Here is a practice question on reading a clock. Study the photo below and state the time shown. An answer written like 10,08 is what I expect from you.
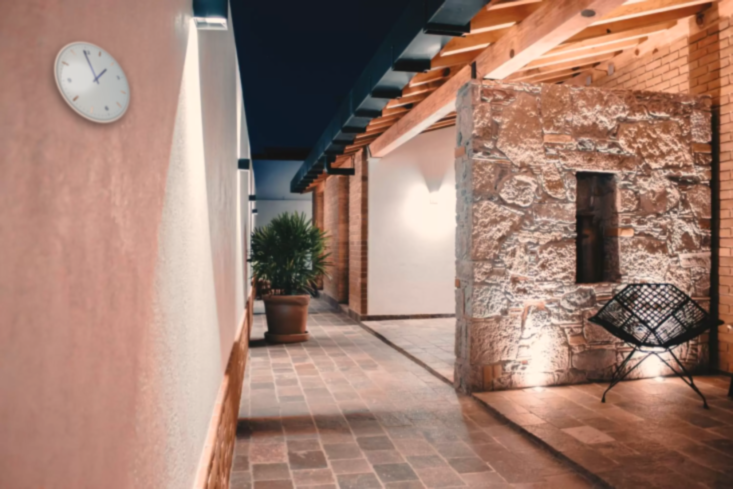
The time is 1,59
